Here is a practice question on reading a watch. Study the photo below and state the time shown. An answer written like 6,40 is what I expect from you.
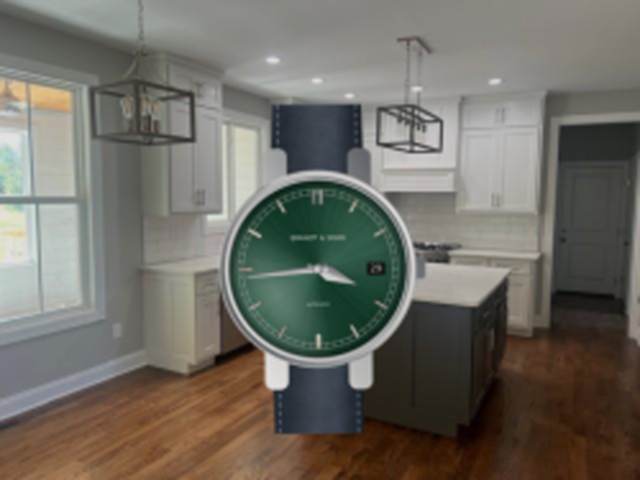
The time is 3,44
